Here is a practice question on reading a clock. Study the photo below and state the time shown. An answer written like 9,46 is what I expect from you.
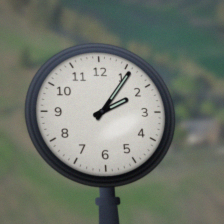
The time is 2,06
